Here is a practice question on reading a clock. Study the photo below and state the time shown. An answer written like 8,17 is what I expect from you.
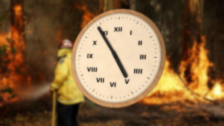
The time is 4,54
